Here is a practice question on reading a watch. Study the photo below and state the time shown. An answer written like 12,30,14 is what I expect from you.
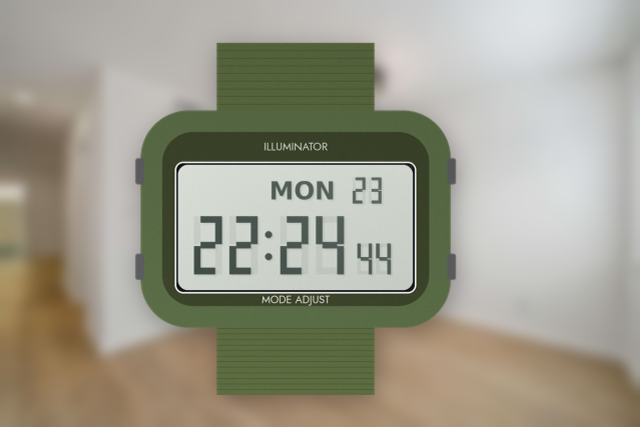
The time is 22,24,44
